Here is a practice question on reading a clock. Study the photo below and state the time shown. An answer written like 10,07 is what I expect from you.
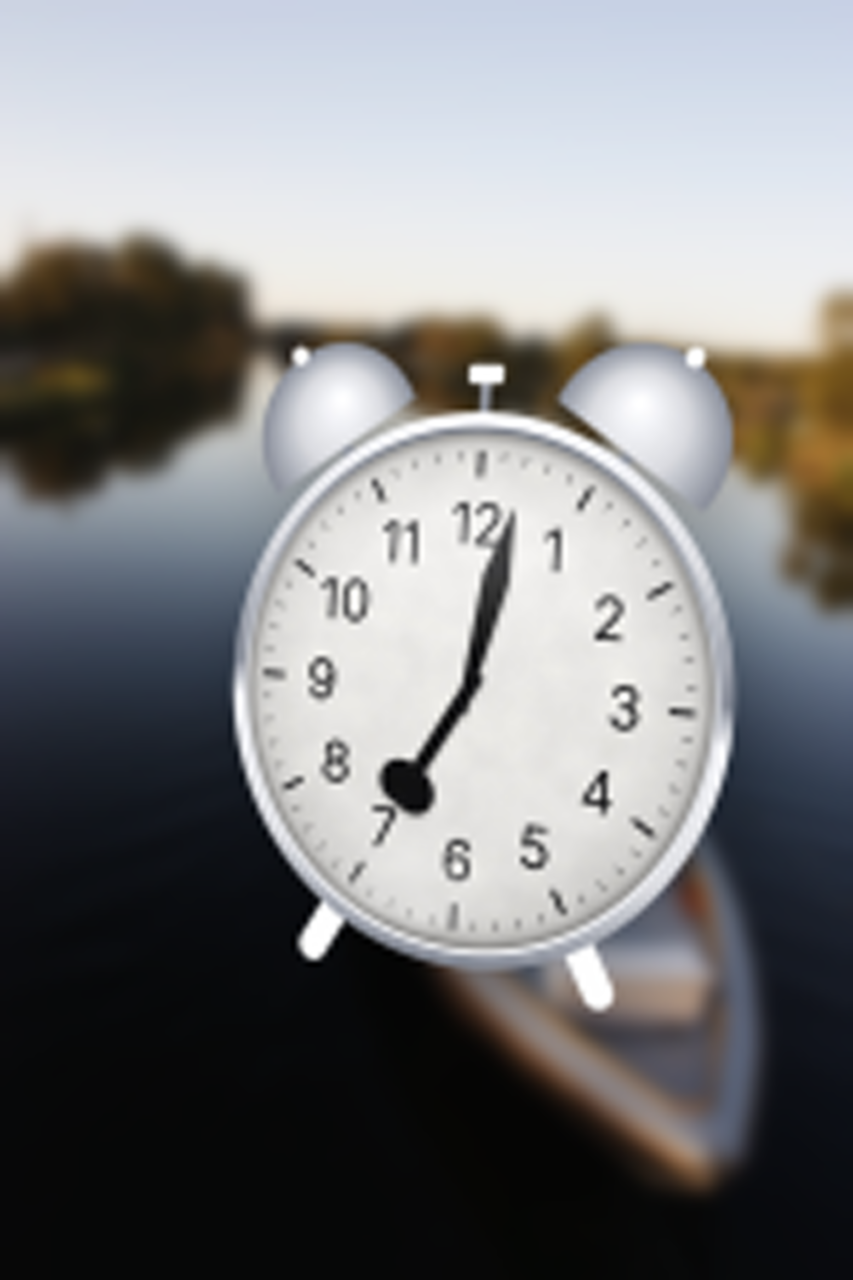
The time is 7,02
